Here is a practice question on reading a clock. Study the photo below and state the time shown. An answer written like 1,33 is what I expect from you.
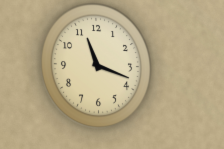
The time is 11,18
